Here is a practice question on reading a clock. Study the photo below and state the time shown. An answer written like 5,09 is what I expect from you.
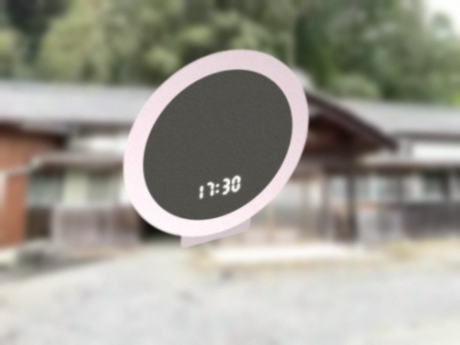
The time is 17,30
